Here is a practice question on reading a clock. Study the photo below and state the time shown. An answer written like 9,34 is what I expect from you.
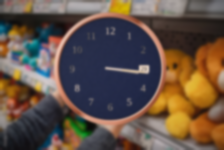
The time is 3,16
